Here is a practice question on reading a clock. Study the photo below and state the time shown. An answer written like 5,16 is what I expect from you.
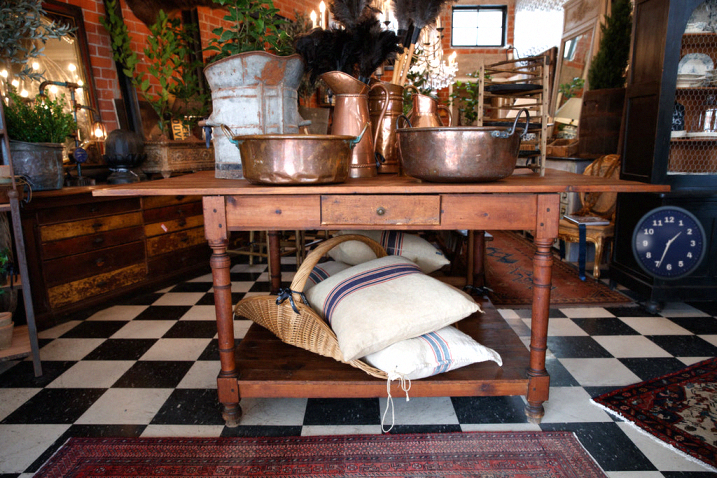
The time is 1,34
